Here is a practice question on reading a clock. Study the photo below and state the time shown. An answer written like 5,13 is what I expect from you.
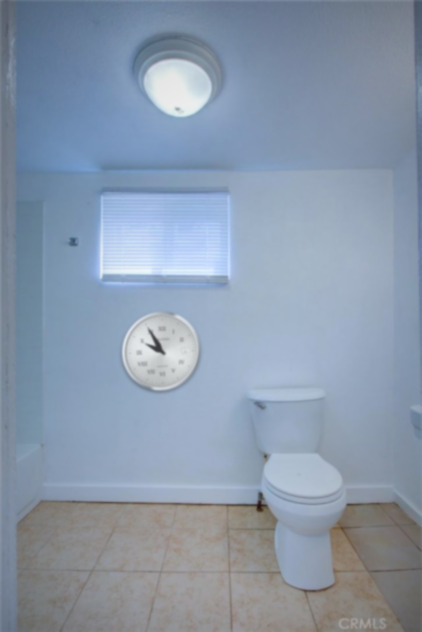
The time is 9,55
